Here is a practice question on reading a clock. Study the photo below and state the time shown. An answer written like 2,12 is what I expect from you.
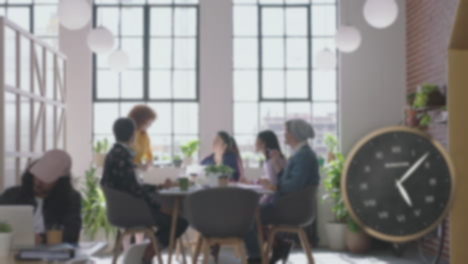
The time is 5,08
